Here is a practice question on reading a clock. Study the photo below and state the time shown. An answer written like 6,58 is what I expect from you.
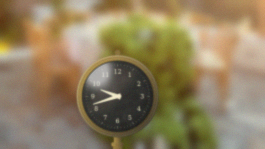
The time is 9,42
